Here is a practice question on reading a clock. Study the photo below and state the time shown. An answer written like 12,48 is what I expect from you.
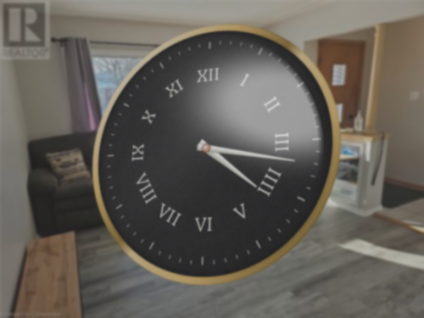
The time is 4,17
